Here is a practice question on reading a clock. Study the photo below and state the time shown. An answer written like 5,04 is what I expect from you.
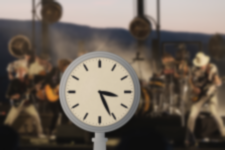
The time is 3,26
